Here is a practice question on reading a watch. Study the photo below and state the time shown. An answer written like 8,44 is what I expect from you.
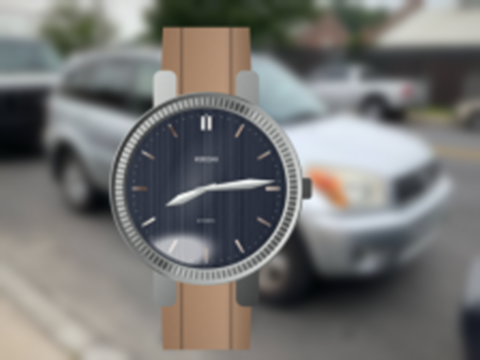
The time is 8,14
